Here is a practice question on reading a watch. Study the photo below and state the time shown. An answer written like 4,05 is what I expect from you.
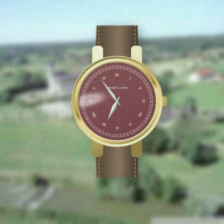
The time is 6,54
